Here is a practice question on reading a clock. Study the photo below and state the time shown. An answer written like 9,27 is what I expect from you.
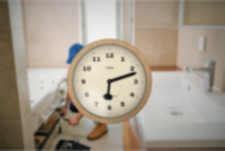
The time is 6,12
